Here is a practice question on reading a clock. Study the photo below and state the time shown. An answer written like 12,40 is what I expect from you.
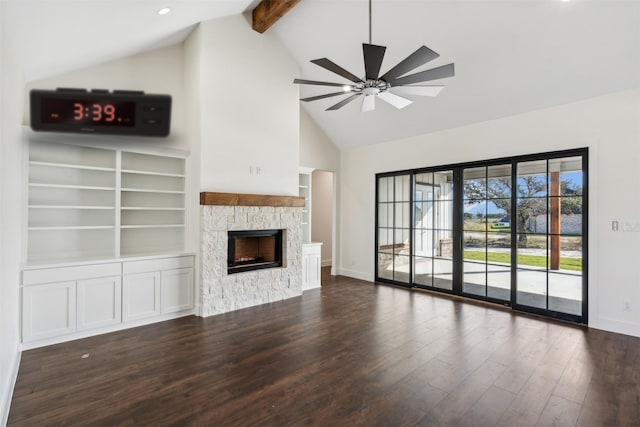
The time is 3,39
